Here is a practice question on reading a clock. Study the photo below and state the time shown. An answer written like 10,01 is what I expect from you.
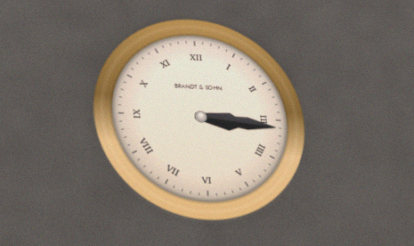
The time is 3,16
